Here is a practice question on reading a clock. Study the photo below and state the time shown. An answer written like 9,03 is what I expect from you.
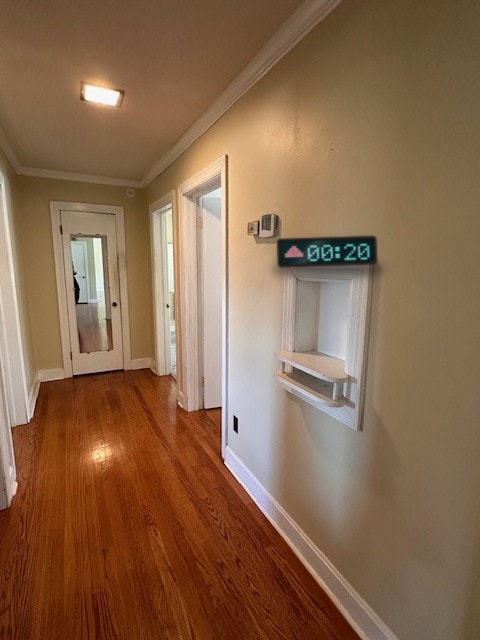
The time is 0,20
